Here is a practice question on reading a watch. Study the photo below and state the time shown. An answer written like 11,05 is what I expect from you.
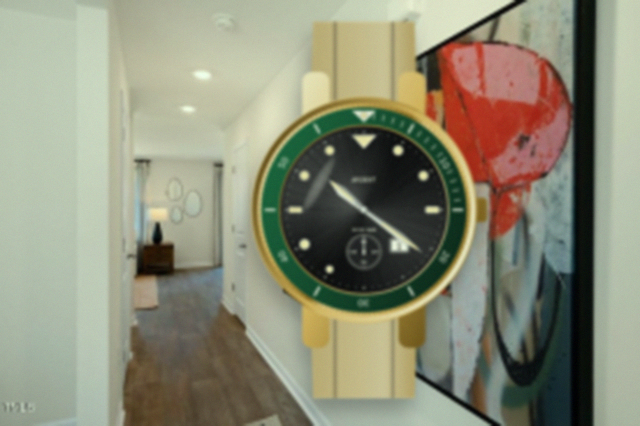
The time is 10,21
